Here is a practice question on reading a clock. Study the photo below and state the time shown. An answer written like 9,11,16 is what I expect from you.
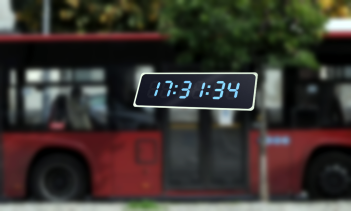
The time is 17,31,34
